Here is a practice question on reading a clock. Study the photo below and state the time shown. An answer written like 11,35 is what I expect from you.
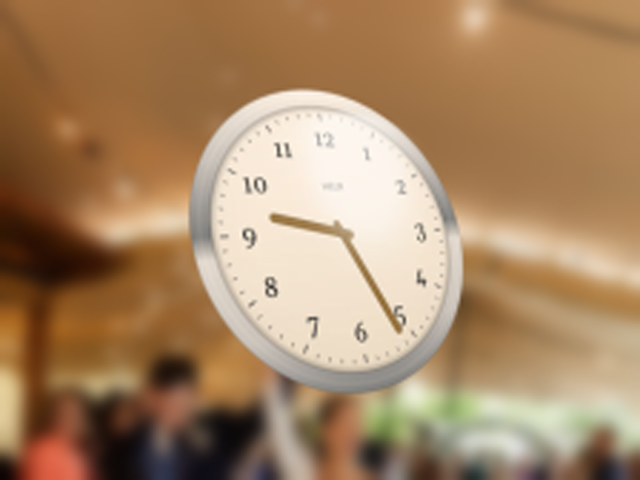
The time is 9,26
